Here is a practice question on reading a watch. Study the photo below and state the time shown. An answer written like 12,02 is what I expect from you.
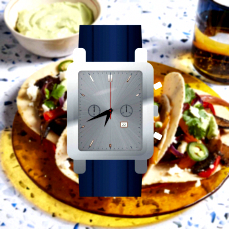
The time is 6,41
